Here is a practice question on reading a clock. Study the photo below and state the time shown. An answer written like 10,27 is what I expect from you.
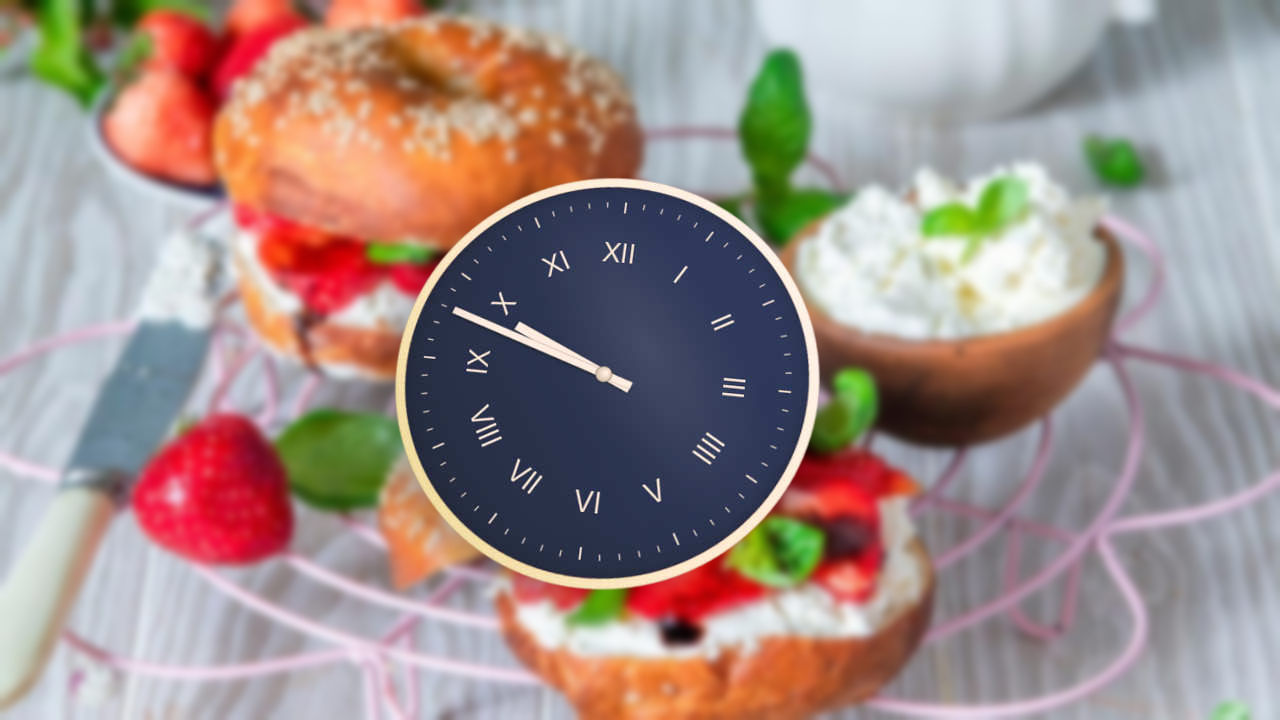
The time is 9,48
